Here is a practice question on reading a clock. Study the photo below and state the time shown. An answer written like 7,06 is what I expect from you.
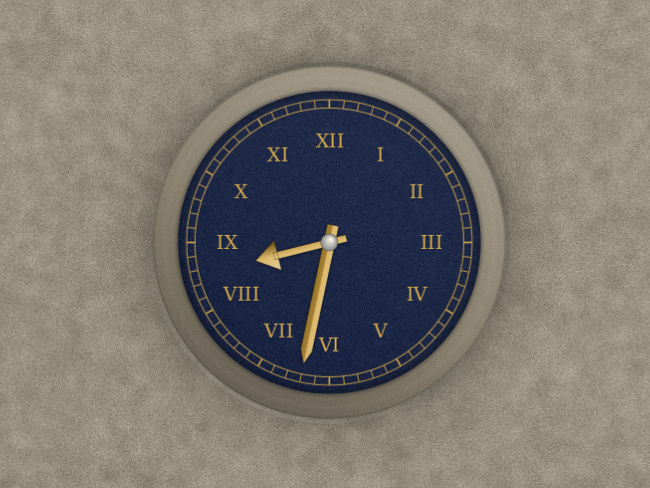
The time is 8,32
